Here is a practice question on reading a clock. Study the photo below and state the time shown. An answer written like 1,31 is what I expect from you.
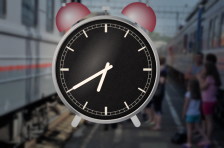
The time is 6,40
